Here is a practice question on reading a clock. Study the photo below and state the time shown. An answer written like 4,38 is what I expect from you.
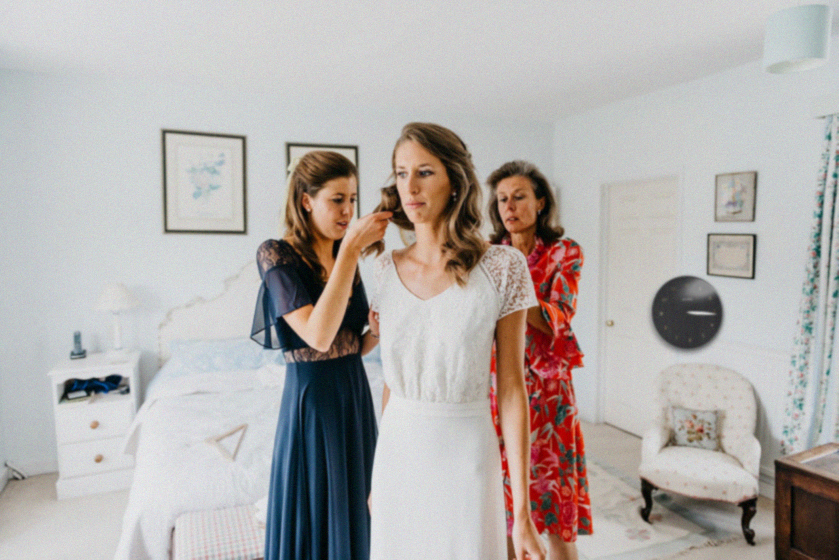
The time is 3,16
